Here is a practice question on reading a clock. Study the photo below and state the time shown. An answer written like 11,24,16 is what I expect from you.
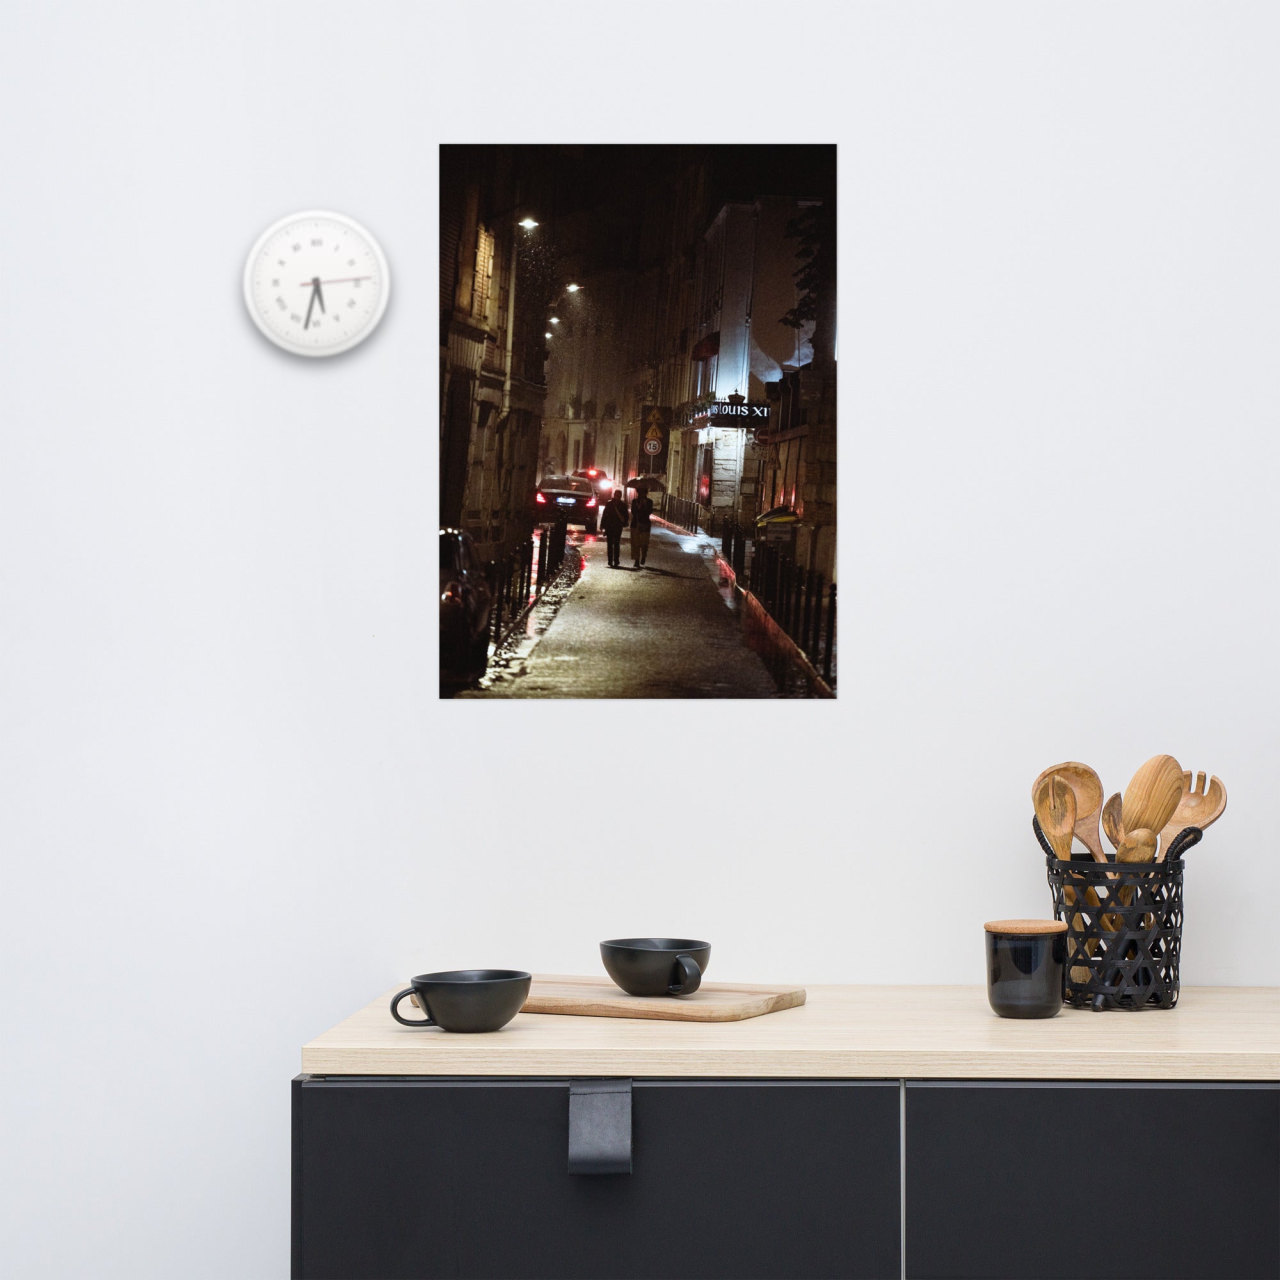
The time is 5,32,14
